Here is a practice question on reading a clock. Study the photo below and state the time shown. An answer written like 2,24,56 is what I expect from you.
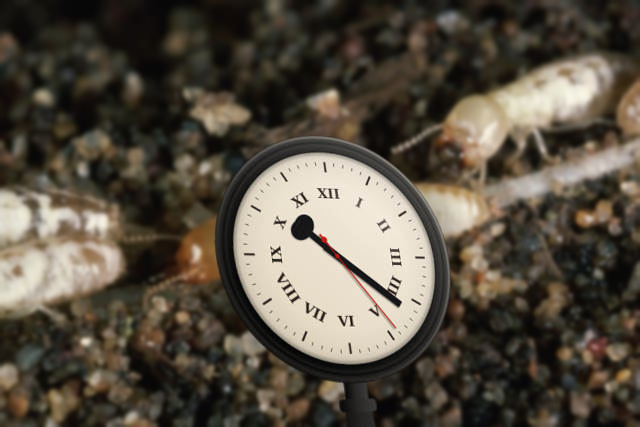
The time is 10,21,24
